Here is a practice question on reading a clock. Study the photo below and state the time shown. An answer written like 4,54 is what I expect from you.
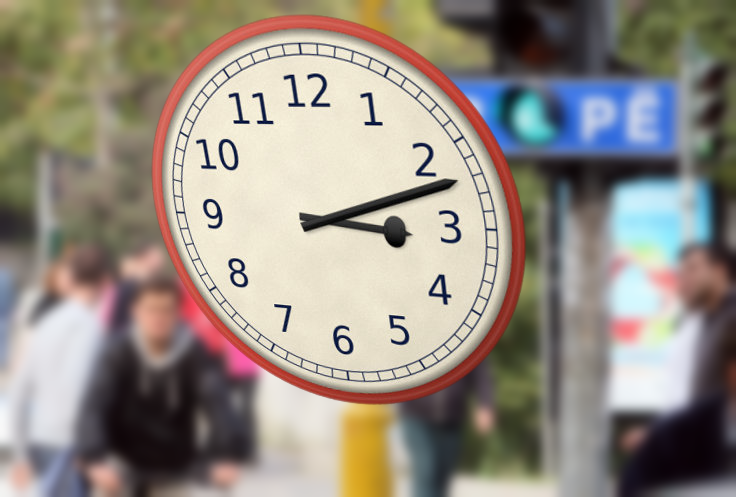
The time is 3,12
